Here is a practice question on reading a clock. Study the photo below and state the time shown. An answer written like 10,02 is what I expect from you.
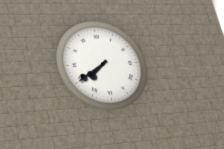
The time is 7,40
